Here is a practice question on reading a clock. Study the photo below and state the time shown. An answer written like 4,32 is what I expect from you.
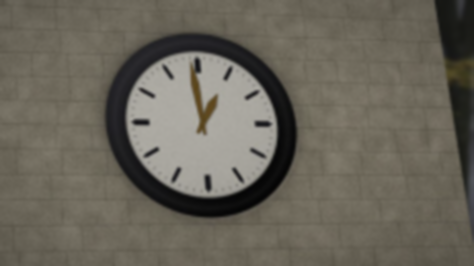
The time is 12,59
